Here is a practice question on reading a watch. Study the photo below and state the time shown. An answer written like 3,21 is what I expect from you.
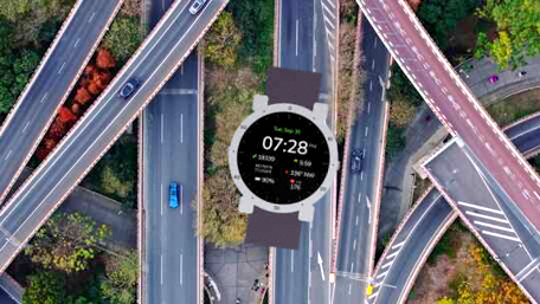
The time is 7,28
